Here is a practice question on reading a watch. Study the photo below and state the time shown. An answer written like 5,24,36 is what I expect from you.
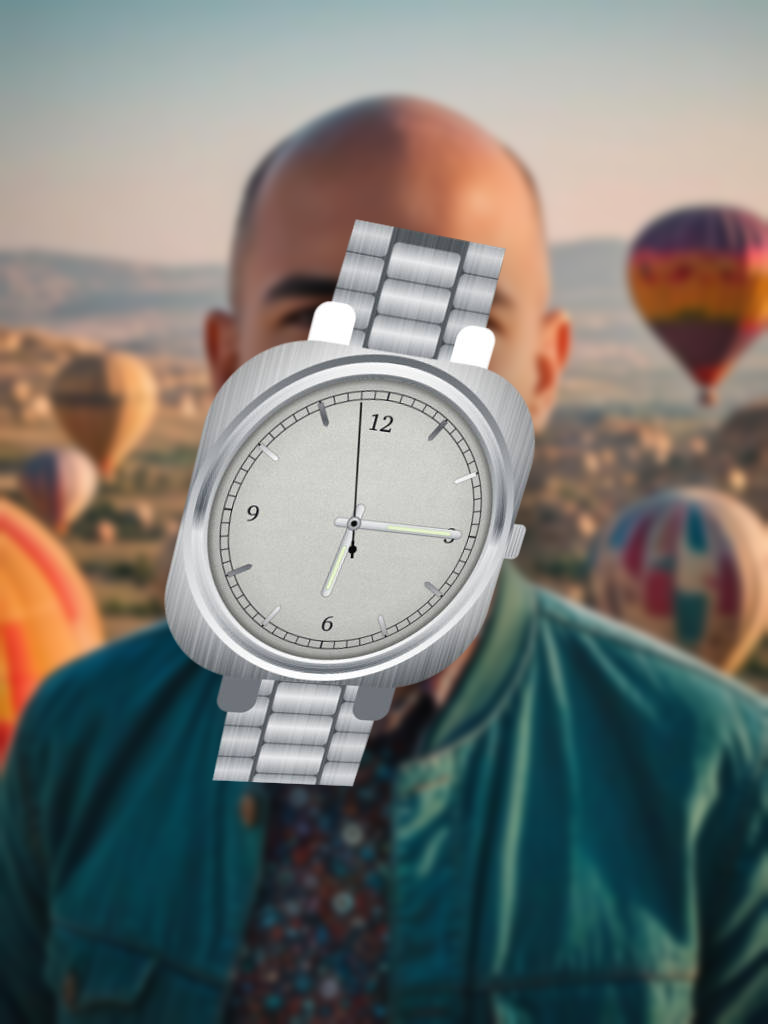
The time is 6,14,58
